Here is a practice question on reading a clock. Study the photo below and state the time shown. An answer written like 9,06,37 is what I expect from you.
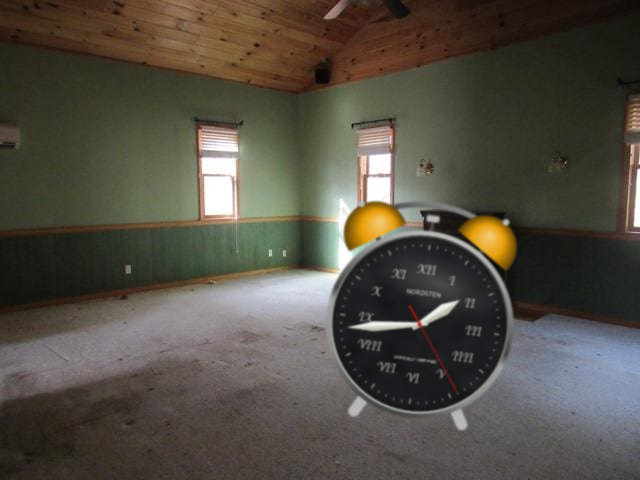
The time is 1,43,24
